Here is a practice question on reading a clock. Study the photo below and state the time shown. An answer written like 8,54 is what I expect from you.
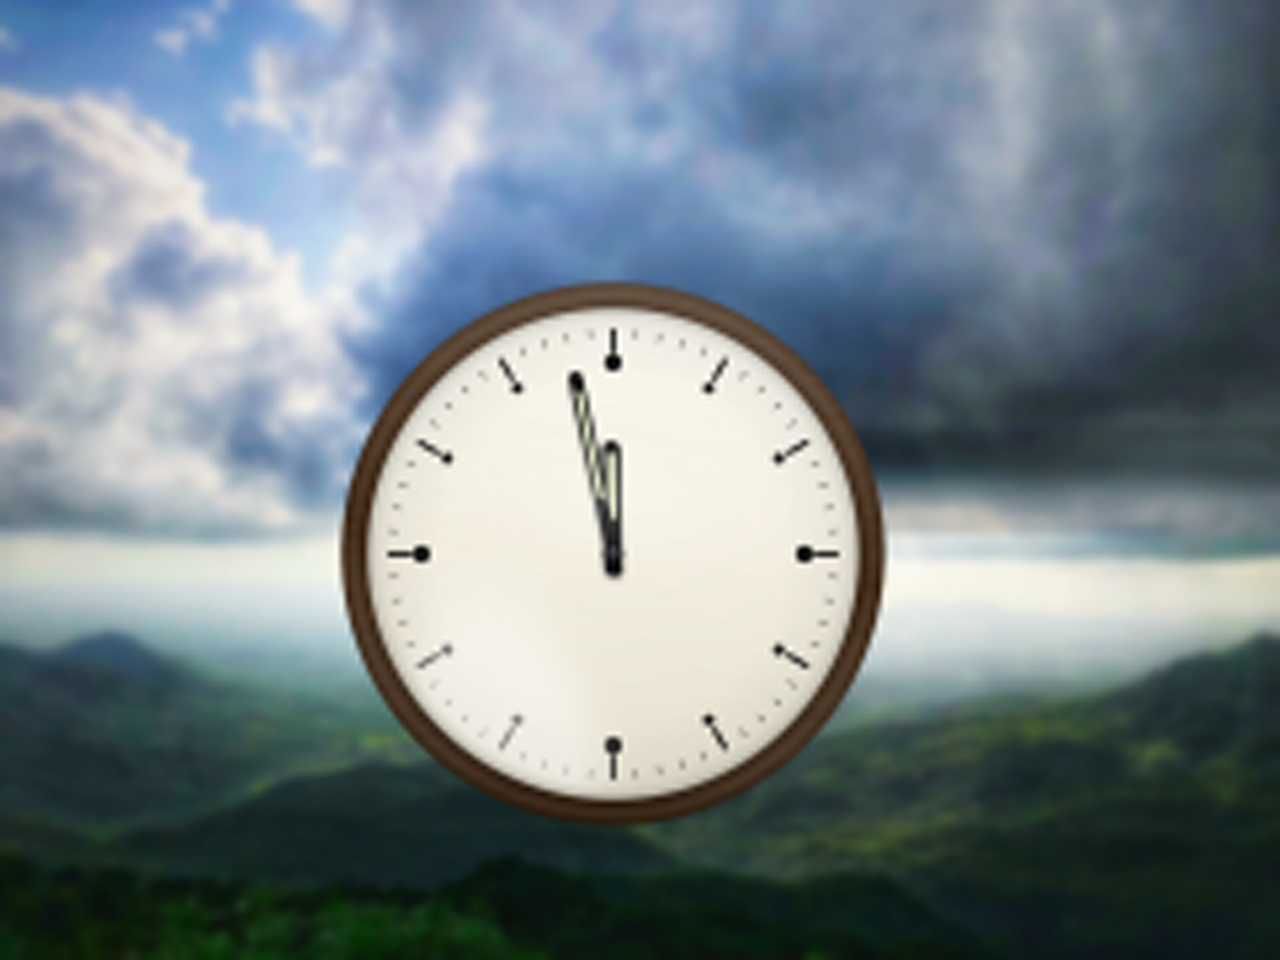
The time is 11,58
